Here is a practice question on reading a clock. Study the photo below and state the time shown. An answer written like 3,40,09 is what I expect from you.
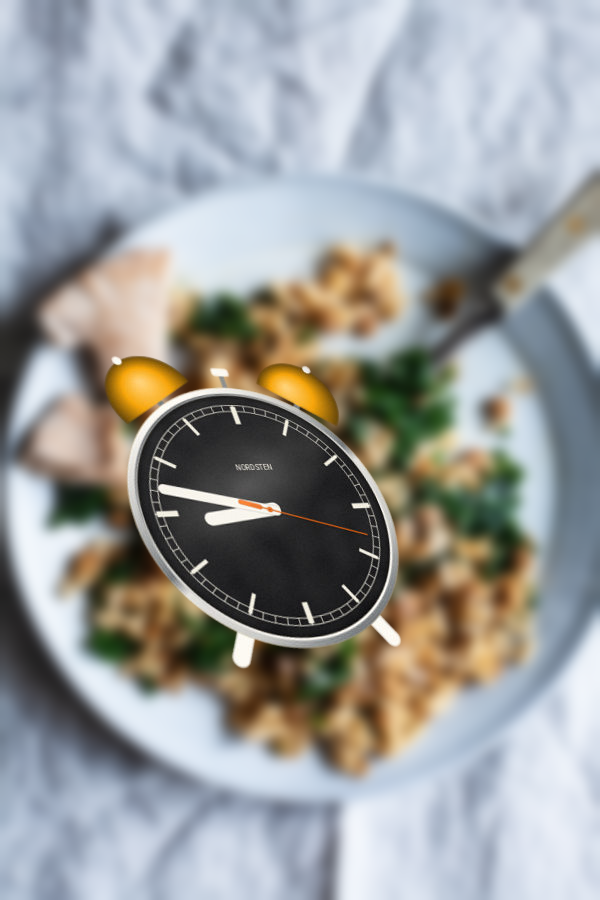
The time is 8,47,18
